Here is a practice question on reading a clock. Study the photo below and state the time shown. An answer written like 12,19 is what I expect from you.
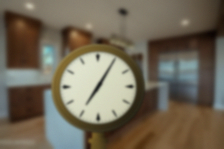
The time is 7,05
